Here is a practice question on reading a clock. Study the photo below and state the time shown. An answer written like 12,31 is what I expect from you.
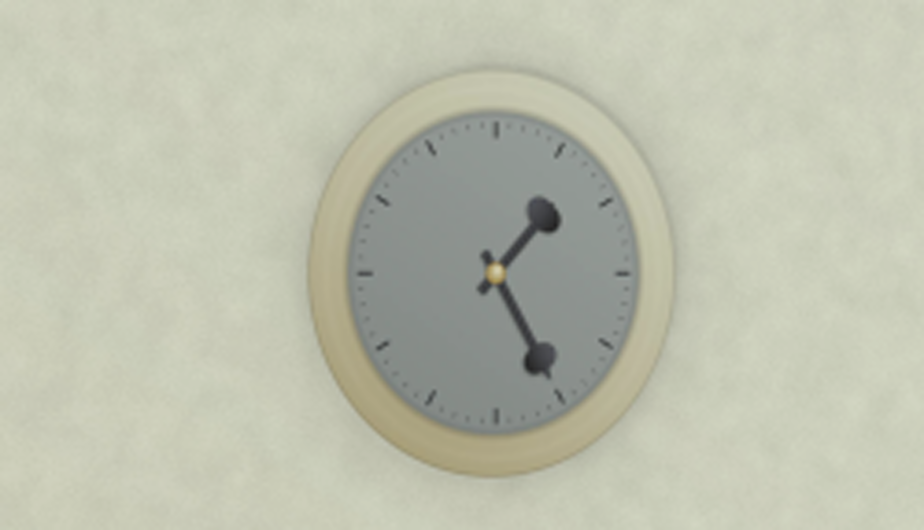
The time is 1,25
